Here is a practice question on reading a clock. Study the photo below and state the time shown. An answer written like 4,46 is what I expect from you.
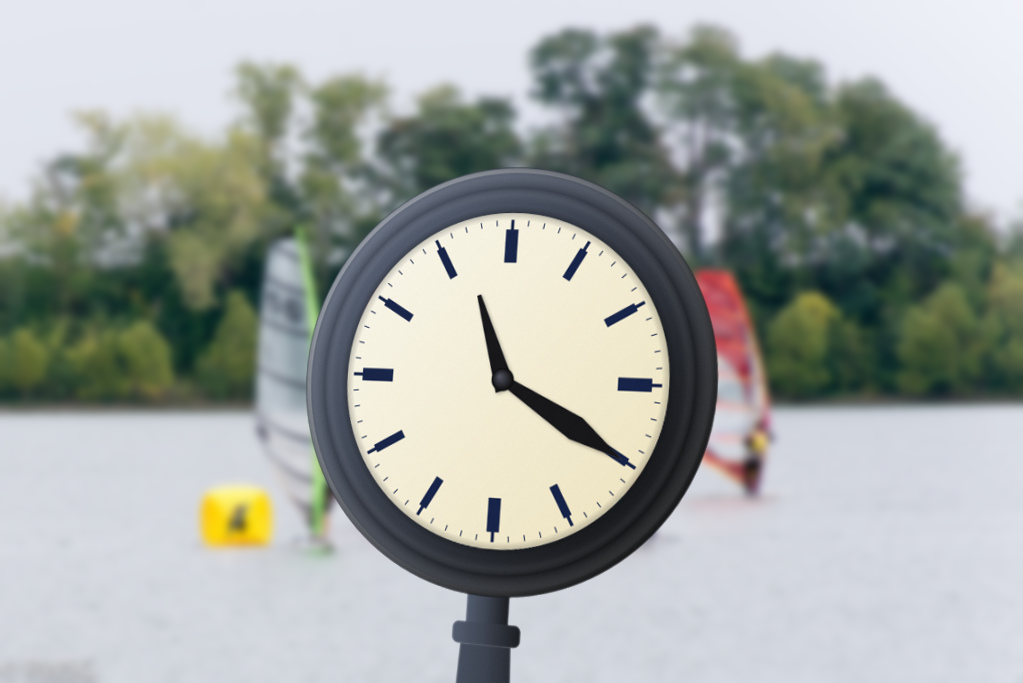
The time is 11,20
